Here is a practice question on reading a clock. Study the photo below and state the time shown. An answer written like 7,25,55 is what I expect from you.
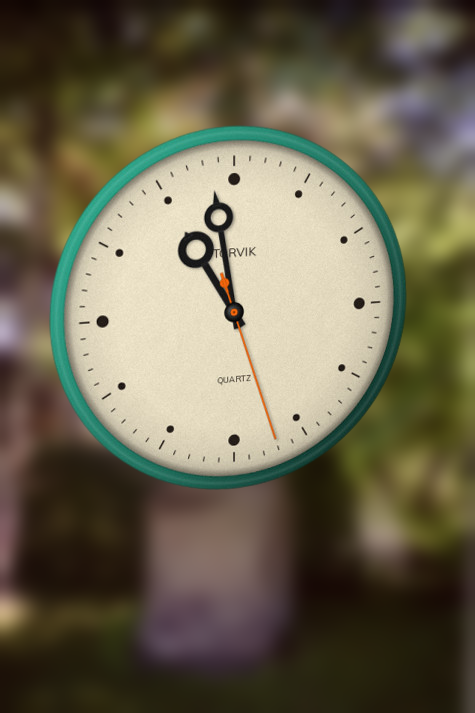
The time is 10,58,27
